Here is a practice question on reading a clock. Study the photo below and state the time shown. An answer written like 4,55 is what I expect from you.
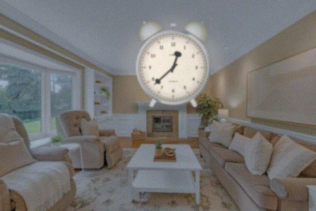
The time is 12,38
